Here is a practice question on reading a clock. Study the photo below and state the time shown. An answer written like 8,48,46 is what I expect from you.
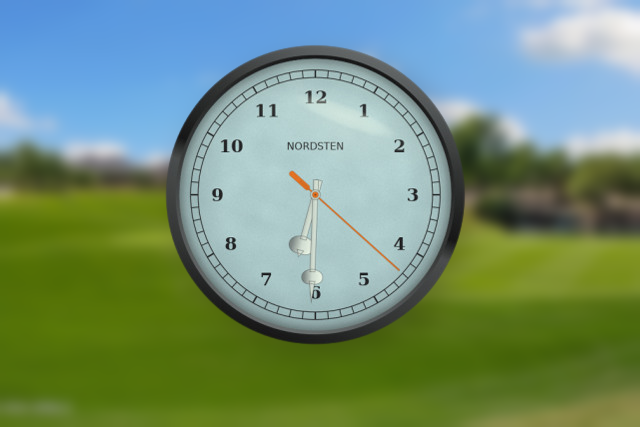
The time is 6,30,22
